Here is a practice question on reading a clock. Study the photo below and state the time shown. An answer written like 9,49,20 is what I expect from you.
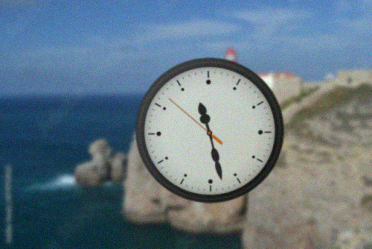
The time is 11,27,52
